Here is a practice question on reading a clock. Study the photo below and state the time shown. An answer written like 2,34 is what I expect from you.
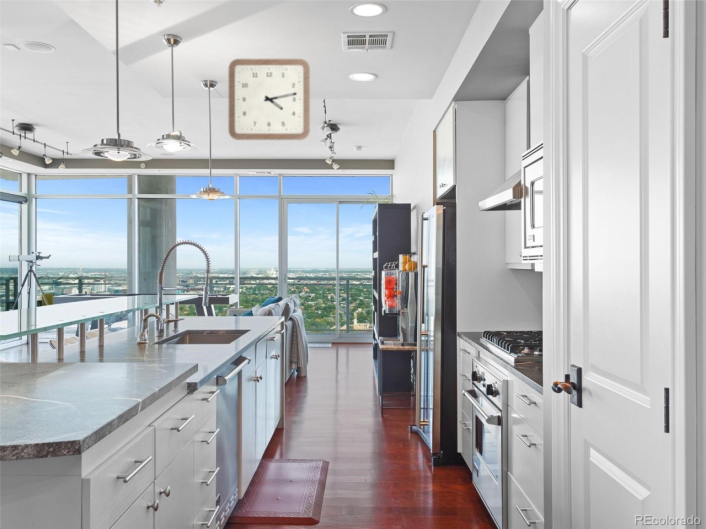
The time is 4,13
